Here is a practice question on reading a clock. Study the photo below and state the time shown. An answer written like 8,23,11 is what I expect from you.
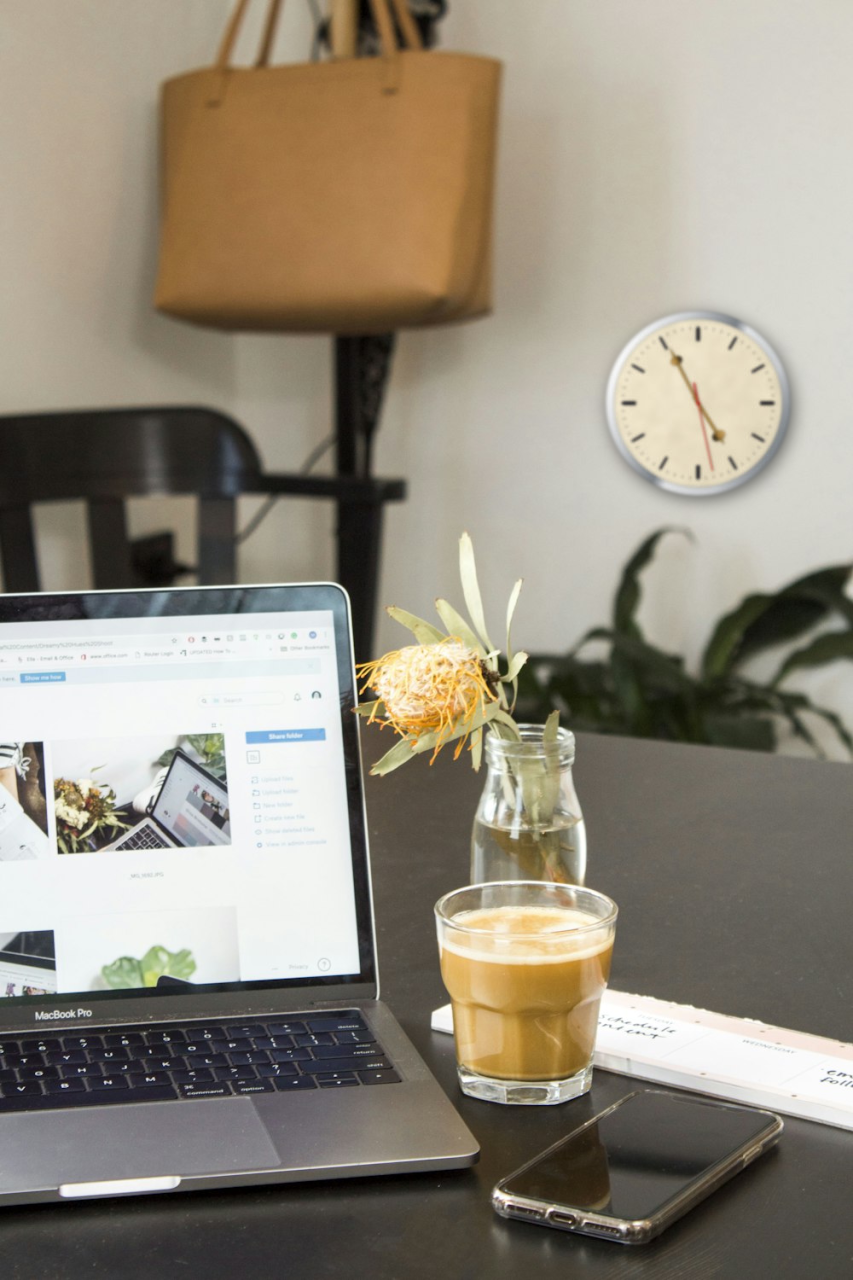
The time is 4,55,28
